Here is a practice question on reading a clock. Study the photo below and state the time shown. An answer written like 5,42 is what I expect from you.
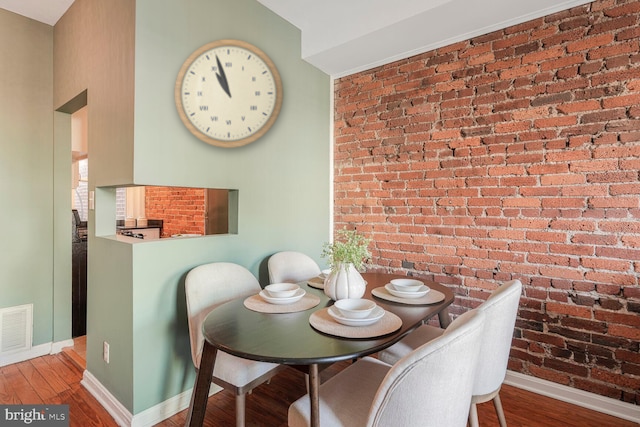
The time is 10,57
